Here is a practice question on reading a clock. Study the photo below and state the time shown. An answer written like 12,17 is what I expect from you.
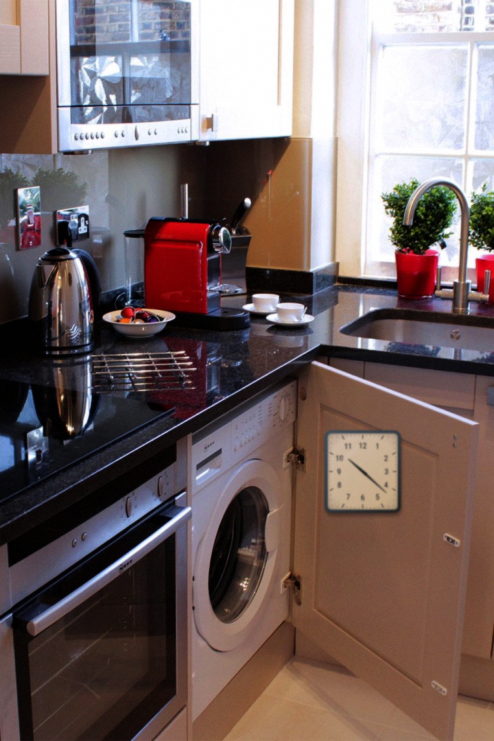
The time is 10,22
